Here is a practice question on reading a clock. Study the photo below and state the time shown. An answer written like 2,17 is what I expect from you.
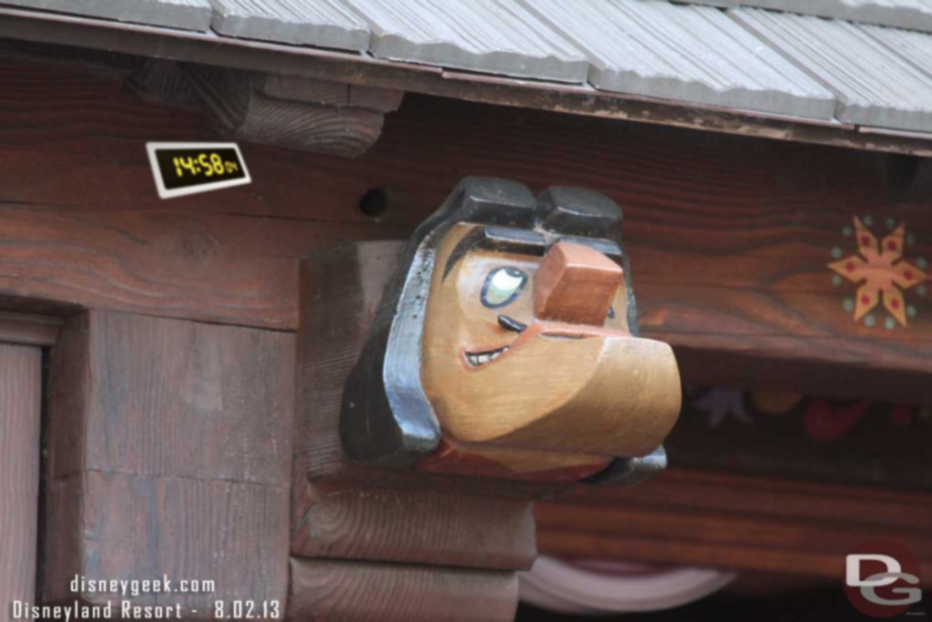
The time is 14,58
